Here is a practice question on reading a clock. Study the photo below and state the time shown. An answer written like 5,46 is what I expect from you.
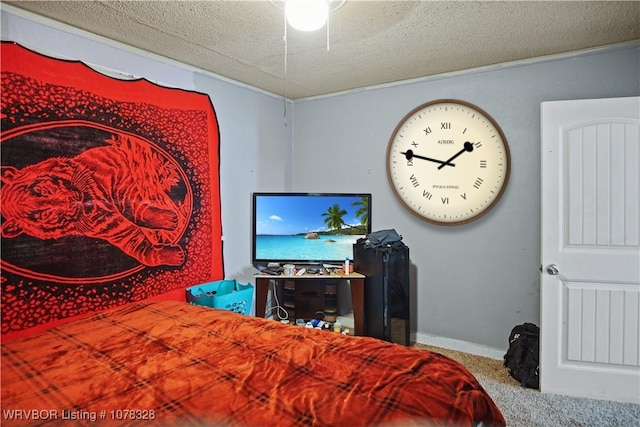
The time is 1,47
